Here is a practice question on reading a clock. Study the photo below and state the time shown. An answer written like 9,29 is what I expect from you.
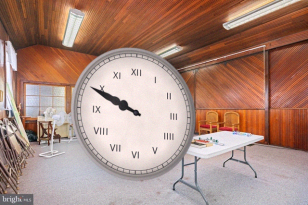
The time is 9,49
